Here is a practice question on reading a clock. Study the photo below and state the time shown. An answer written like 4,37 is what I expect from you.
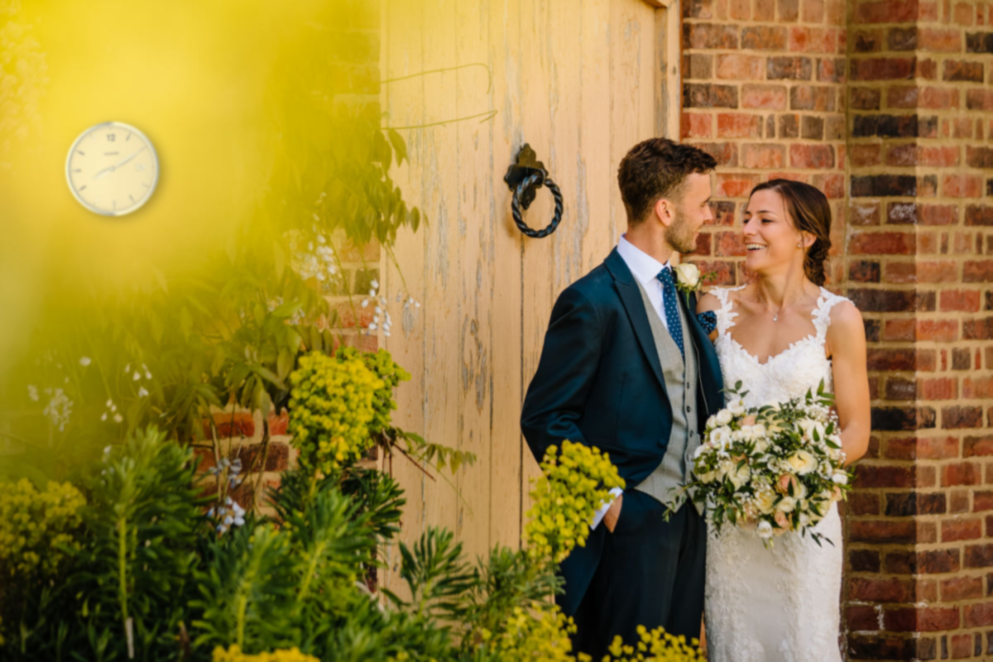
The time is 8,10
